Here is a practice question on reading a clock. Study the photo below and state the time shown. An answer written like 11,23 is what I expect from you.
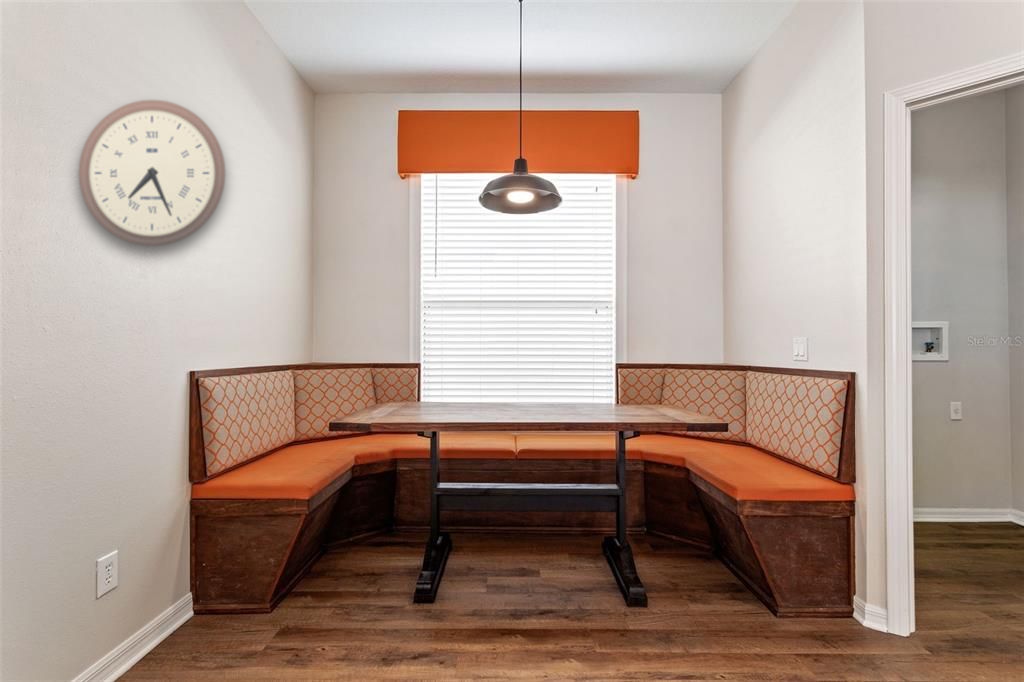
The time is 7,26
